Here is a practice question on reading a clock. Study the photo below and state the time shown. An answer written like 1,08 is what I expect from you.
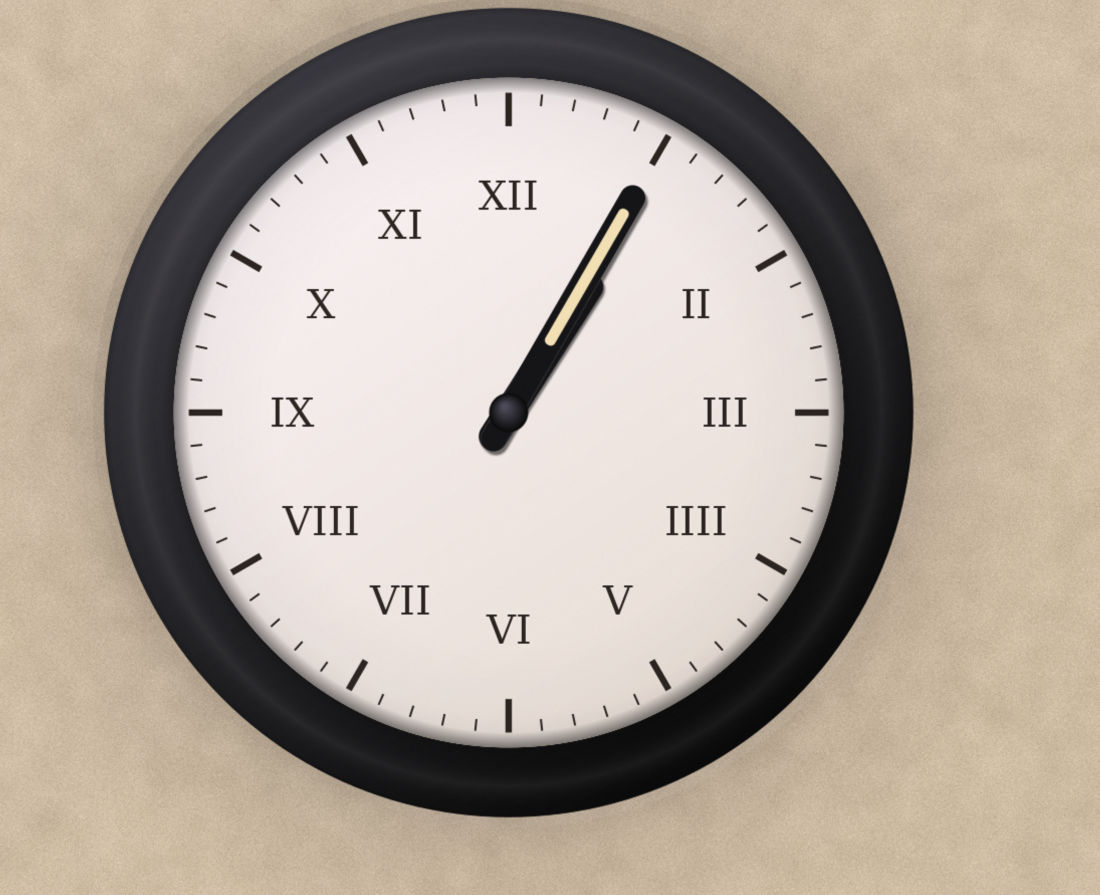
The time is 1,05
